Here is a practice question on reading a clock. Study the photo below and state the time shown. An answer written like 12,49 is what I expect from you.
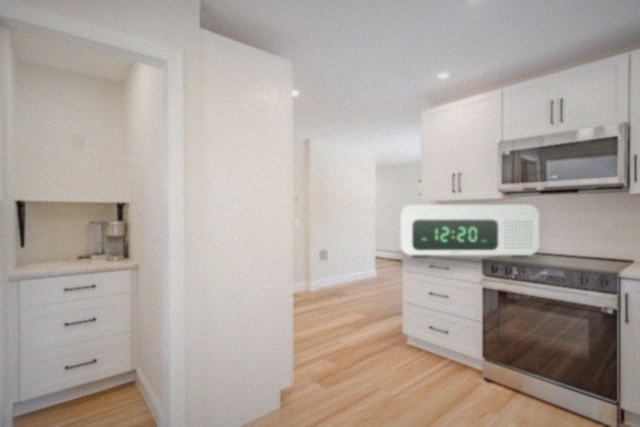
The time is 12,20
